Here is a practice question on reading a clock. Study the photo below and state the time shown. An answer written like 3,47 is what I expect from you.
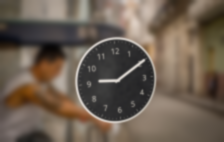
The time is 9,10
